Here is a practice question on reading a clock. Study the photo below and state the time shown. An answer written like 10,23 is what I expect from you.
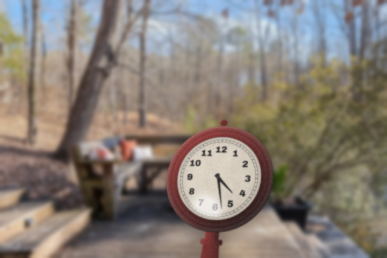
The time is 4,28
